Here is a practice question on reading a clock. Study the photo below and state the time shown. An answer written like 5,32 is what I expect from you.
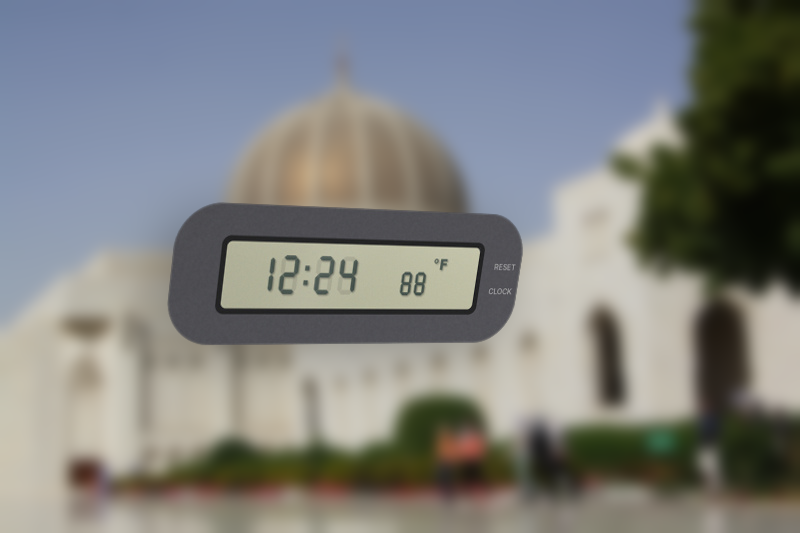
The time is 12,24
